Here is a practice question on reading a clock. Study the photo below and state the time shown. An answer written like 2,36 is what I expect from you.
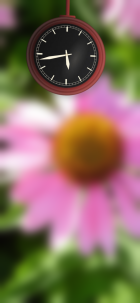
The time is 5,43
